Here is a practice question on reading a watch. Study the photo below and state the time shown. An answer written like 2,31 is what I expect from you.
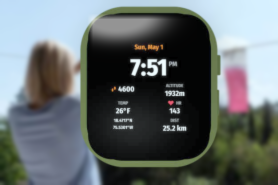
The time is 7,51
